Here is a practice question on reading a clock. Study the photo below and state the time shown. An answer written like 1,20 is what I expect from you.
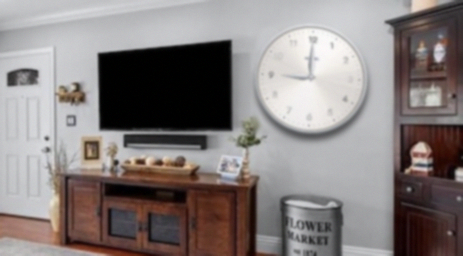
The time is 9,00
